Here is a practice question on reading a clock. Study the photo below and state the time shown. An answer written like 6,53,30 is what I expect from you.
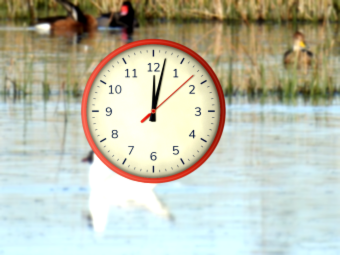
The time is 12,02,08
